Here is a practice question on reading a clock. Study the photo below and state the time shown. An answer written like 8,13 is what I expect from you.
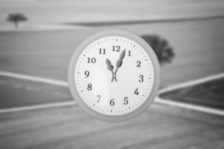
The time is 11,03
